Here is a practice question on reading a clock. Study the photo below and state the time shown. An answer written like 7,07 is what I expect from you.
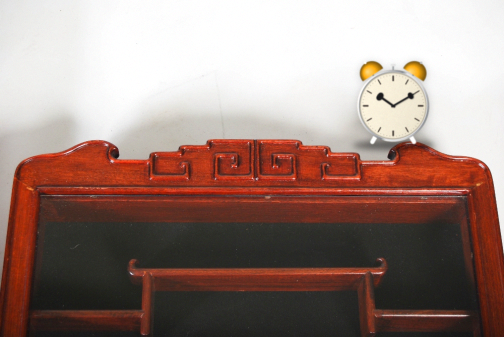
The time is 10,10
